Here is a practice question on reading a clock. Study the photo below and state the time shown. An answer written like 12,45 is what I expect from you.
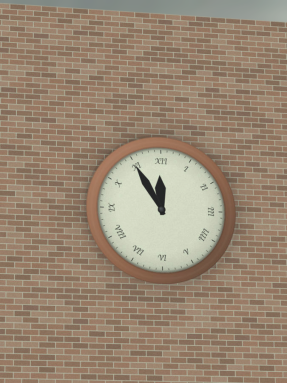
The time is 11,55
